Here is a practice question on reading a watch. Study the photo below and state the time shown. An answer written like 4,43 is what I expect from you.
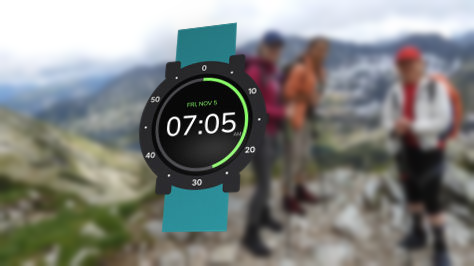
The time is 7,05
